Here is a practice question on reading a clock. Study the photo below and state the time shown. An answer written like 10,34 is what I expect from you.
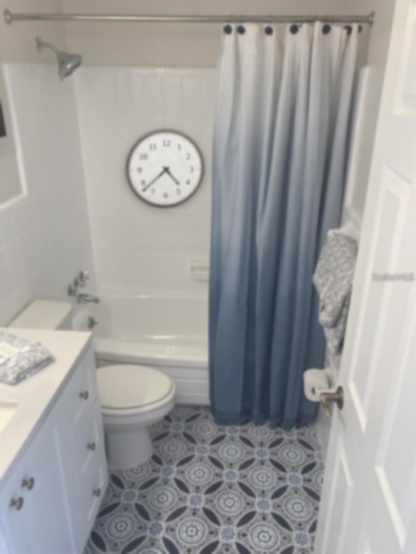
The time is 4,38
